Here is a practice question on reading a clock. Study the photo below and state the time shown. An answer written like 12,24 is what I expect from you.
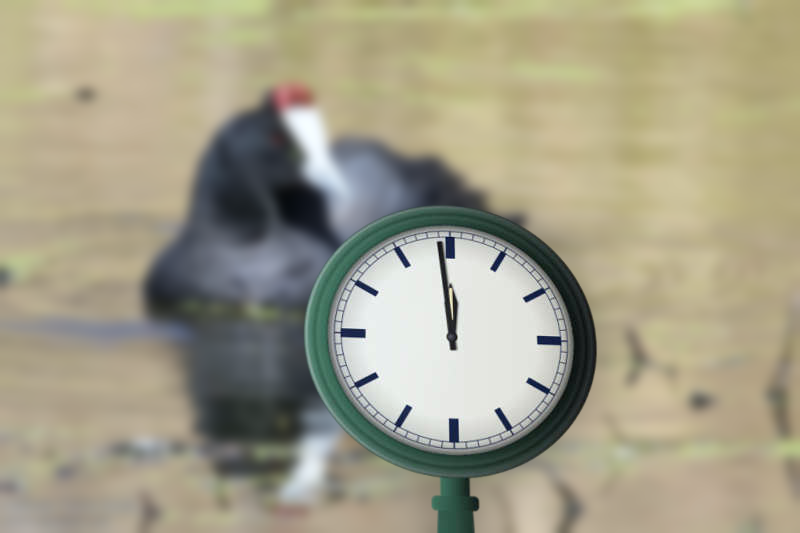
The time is 11,59
